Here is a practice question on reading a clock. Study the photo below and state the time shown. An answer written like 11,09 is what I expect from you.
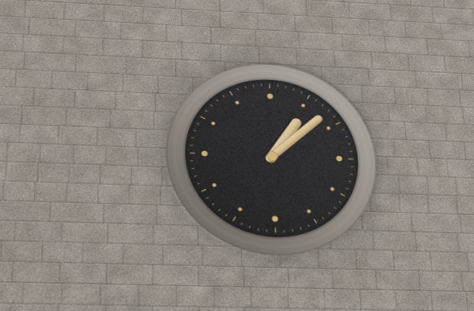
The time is 1,08
